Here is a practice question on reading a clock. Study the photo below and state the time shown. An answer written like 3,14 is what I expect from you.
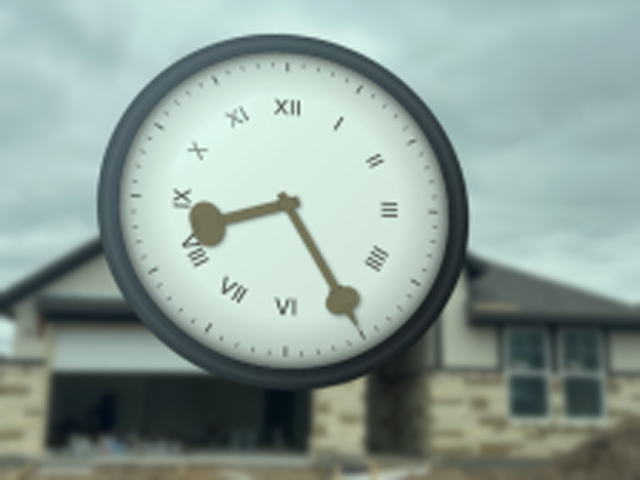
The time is 8,25
